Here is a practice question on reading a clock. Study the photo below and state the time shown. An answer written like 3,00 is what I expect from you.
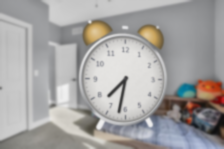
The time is 7,32
